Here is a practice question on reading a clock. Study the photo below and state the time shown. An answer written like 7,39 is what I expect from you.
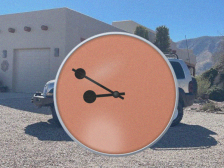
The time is 8,50
